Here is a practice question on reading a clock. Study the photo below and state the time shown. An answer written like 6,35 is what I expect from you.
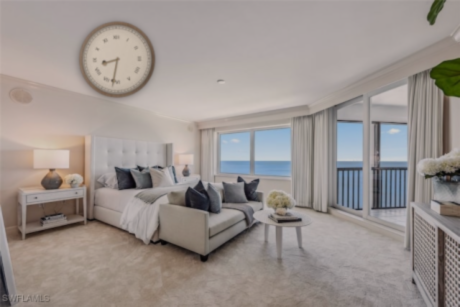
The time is 8,32
